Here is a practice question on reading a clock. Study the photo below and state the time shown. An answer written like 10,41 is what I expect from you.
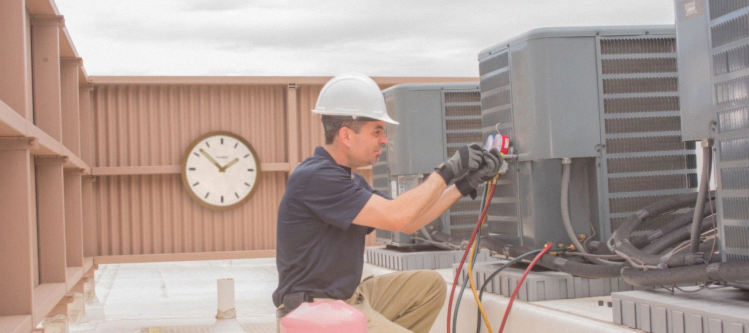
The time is 1,52
